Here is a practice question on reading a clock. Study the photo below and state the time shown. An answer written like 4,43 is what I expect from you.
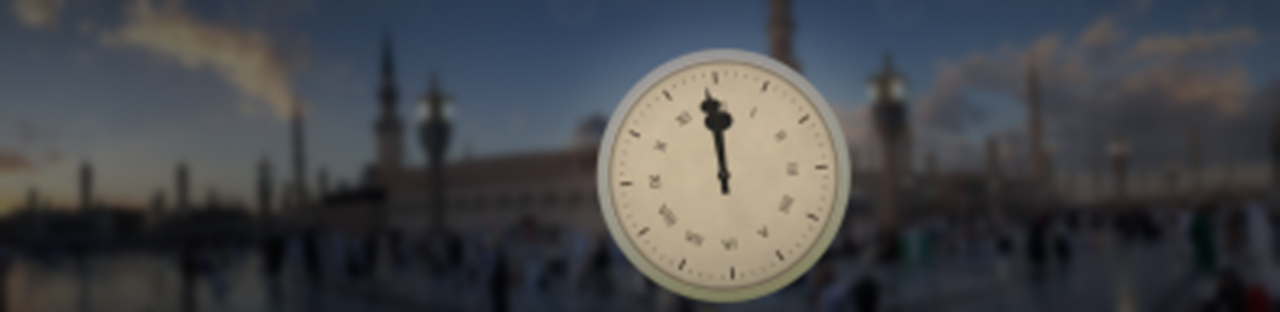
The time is 11,59
